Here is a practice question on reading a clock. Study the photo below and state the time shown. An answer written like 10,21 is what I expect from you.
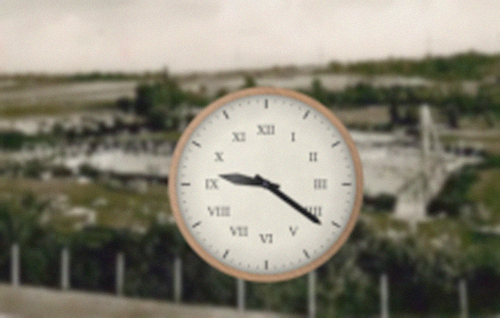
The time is 9,21
